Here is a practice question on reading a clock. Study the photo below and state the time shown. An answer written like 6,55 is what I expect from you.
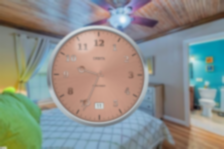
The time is 9,34
